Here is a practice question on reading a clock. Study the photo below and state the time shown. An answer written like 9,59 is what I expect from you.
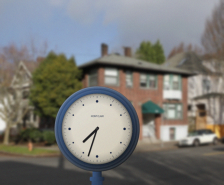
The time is 7,33
